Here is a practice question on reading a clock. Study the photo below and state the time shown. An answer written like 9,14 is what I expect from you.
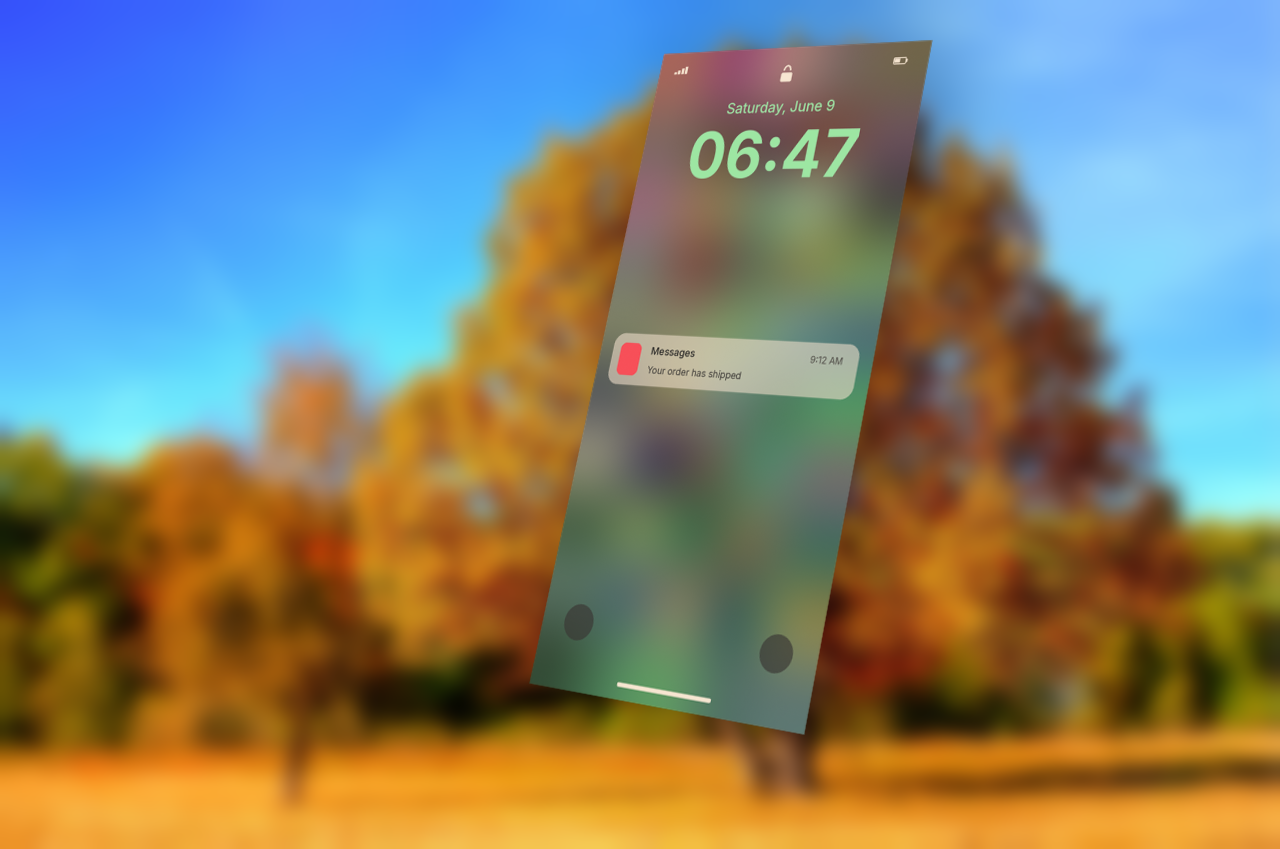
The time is 6,47
